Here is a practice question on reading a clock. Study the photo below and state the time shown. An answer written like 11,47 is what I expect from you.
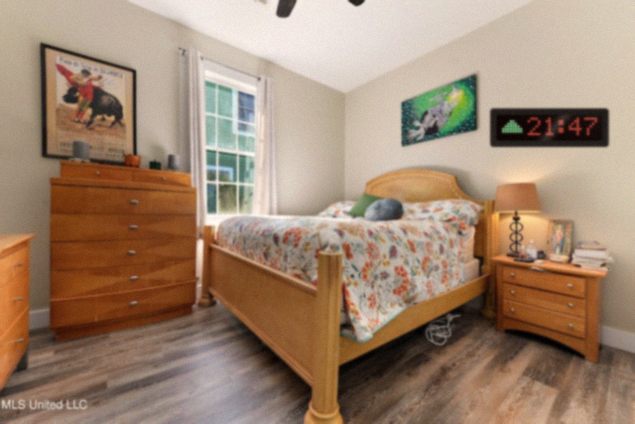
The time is 21,47
